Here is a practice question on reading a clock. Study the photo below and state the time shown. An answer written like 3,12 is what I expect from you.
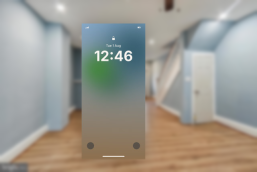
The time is 12,46
